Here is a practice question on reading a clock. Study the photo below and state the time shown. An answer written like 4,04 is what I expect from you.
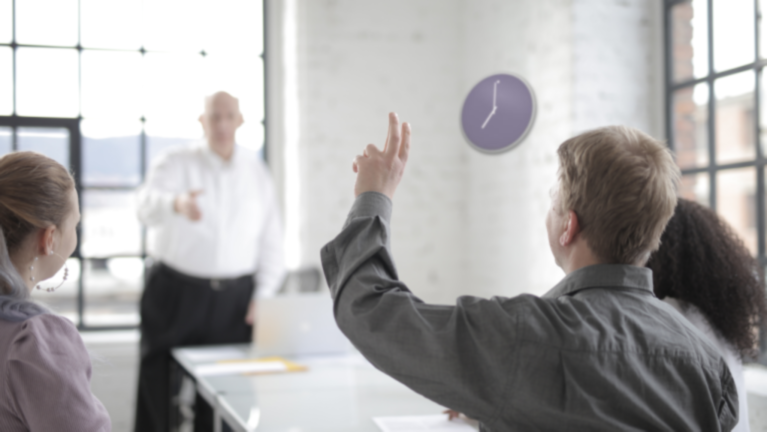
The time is 6,59
